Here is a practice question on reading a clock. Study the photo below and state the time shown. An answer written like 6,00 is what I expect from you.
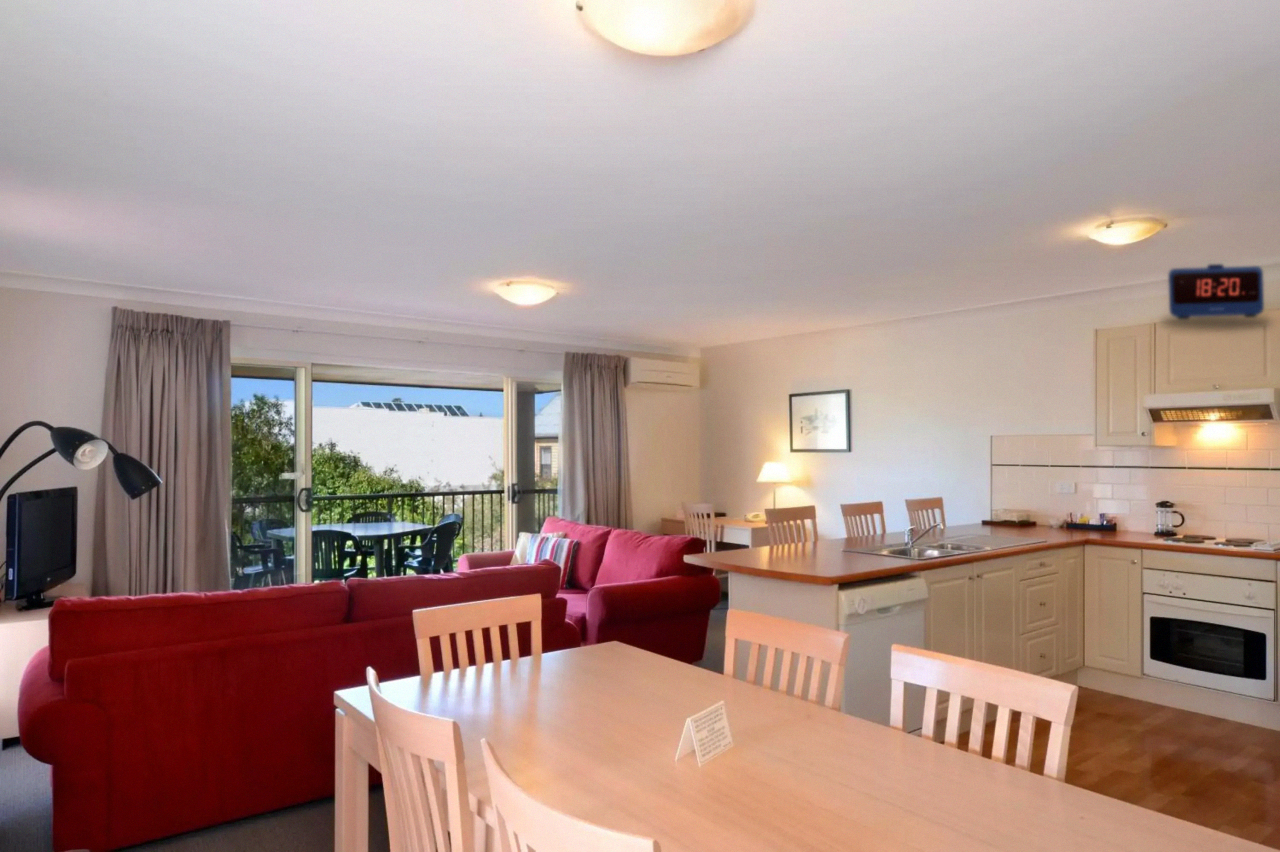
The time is 18,20
